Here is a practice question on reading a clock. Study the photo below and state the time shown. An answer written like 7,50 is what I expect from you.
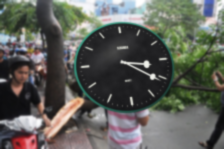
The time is 3,21
